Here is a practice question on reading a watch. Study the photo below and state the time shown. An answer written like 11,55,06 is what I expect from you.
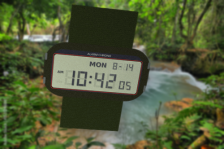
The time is 10,42,05
